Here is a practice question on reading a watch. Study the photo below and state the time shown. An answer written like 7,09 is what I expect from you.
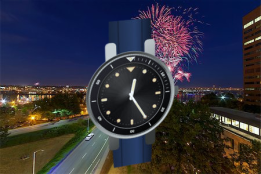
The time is 12,25
